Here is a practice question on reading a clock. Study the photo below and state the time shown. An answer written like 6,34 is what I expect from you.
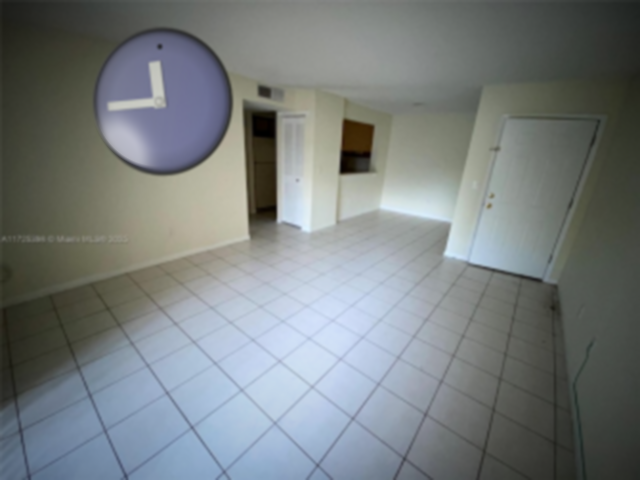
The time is 11,44
